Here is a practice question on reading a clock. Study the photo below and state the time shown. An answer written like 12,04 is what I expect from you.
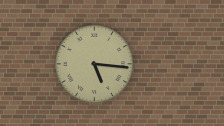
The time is 5,16
